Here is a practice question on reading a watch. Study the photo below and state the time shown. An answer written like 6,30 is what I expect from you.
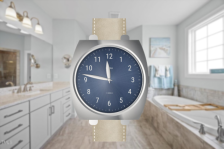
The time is 11,47
